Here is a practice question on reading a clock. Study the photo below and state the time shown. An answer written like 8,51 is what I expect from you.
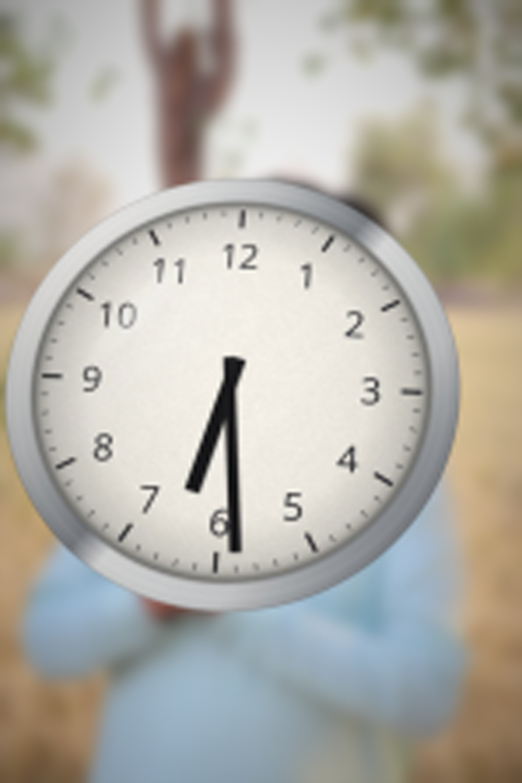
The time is 6,29
